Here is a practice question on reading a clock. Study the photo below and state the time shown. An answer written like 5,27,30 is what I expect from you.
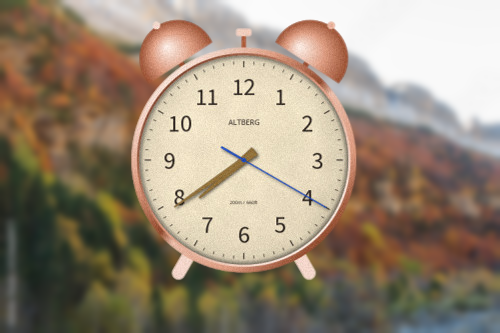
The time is 7,39,20
